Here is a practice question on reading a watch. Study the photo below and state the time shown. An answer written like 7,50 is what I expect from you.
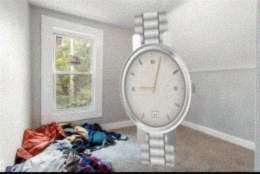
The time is 9,03
